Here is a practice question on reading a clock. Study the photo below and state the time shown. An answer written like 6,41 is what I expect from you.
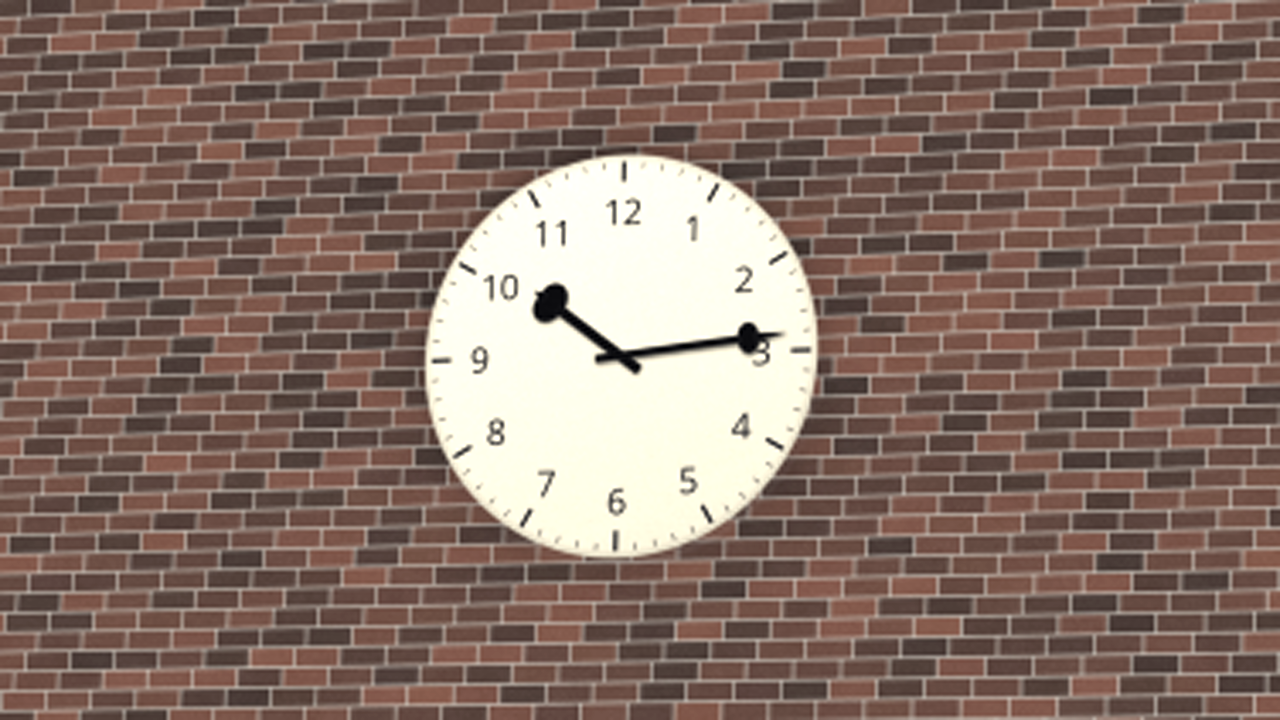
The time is 10,14
